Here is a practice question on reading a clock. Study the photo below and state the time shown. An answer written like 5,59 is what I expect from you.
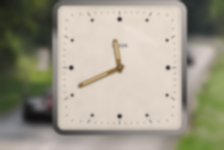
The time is 11,41
